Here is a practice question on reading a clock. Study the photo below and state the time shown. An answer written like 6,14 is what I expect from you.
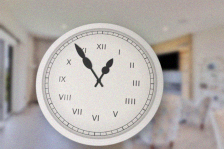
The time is 12,54
